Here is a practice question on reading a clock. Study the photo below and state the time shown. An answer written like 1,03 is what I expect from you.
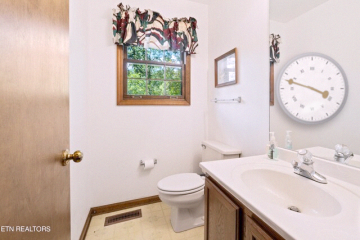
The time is 3,48
